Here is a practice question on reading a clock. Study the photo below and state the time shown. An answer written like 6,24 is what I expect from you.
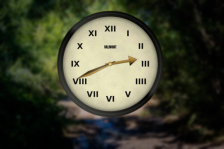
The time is 2,41
